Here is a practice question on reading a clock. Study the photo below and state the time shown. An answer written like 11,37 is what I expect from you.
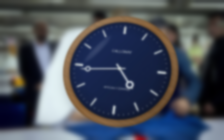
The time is 4,44
